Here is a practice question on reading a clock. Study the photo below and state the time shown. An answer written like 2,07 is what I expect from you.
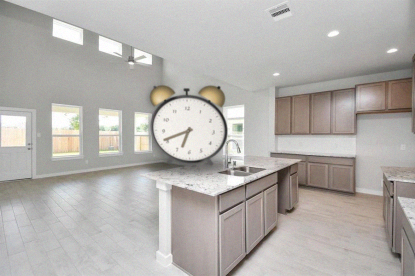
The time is 6,41
